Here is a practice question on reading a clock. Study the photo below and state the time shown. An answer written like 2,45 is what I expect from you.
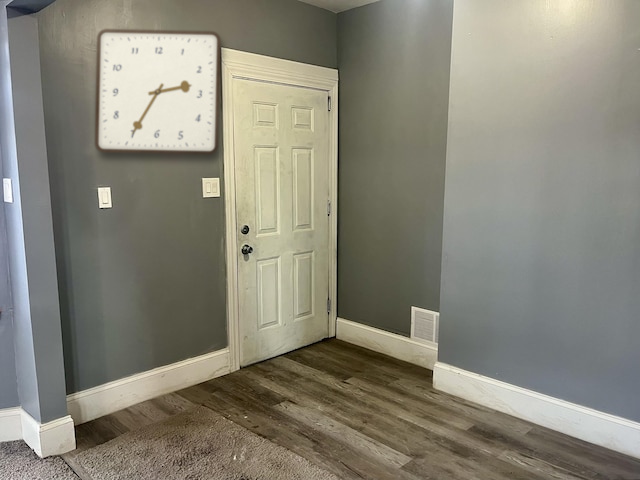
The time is 2,35
